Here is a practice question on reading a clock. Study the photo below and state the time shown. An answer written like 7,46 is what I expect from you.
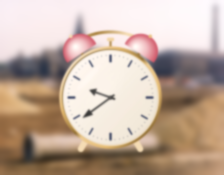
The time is 9,39
